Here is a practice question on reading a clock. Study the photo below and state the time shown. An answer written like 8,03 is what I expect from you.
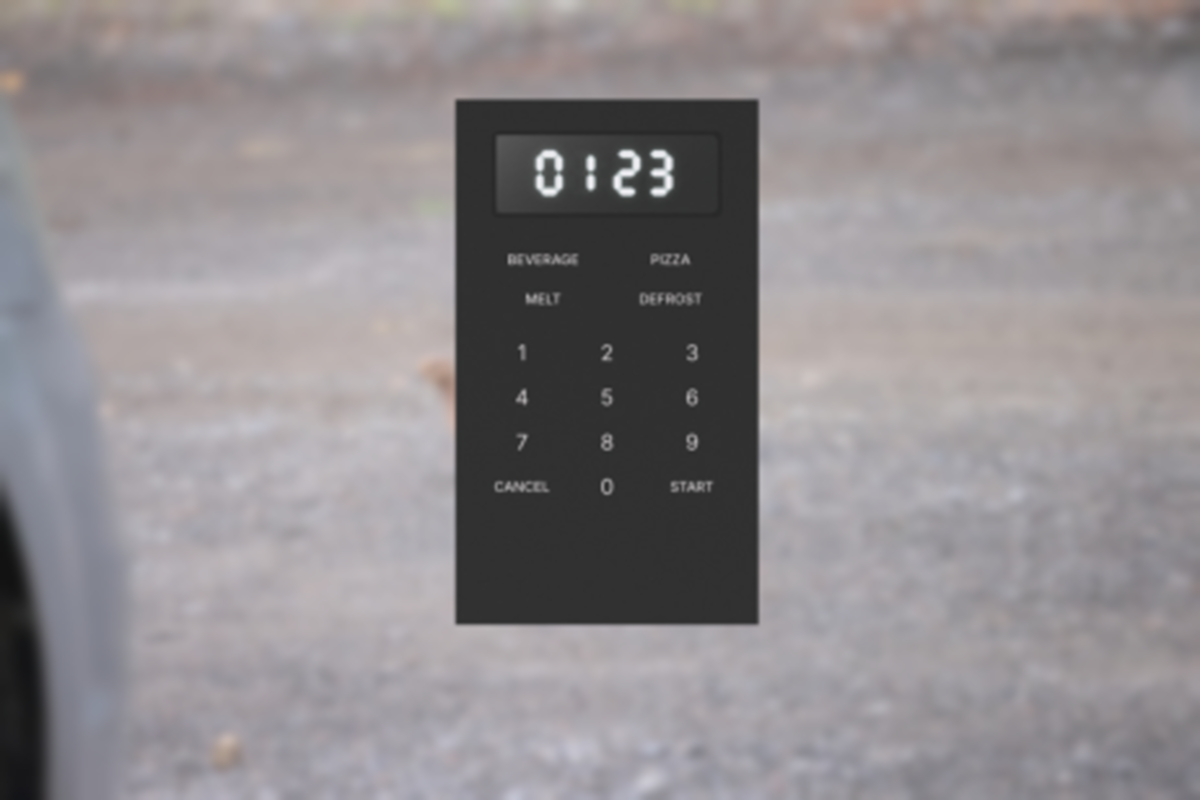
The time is 1,23
